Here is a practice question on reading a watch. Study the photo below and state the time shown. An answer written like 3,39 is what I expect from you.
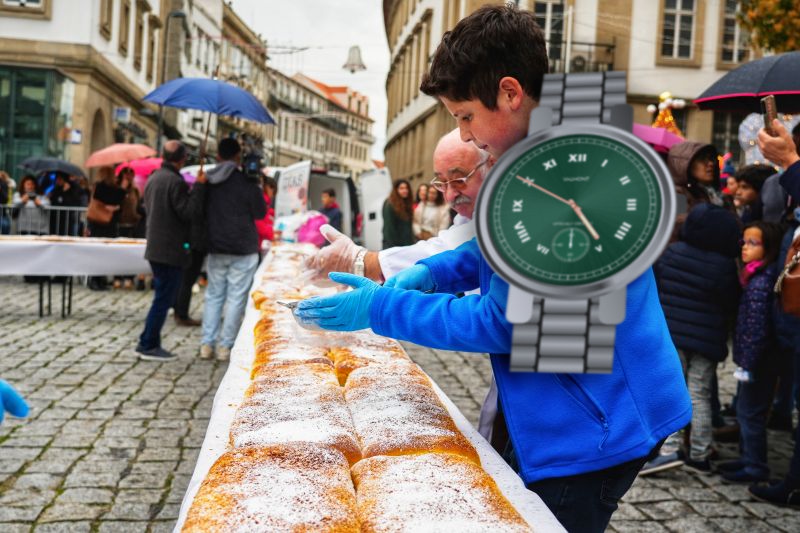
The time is 4,50
